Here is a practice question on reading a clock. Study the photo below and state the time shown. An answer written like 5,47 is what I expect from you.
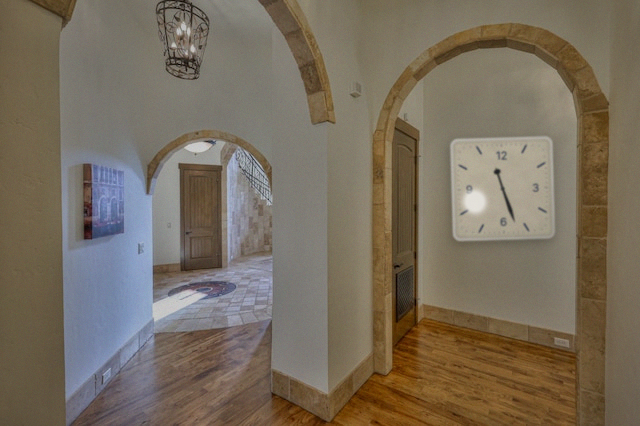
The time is 11,27
